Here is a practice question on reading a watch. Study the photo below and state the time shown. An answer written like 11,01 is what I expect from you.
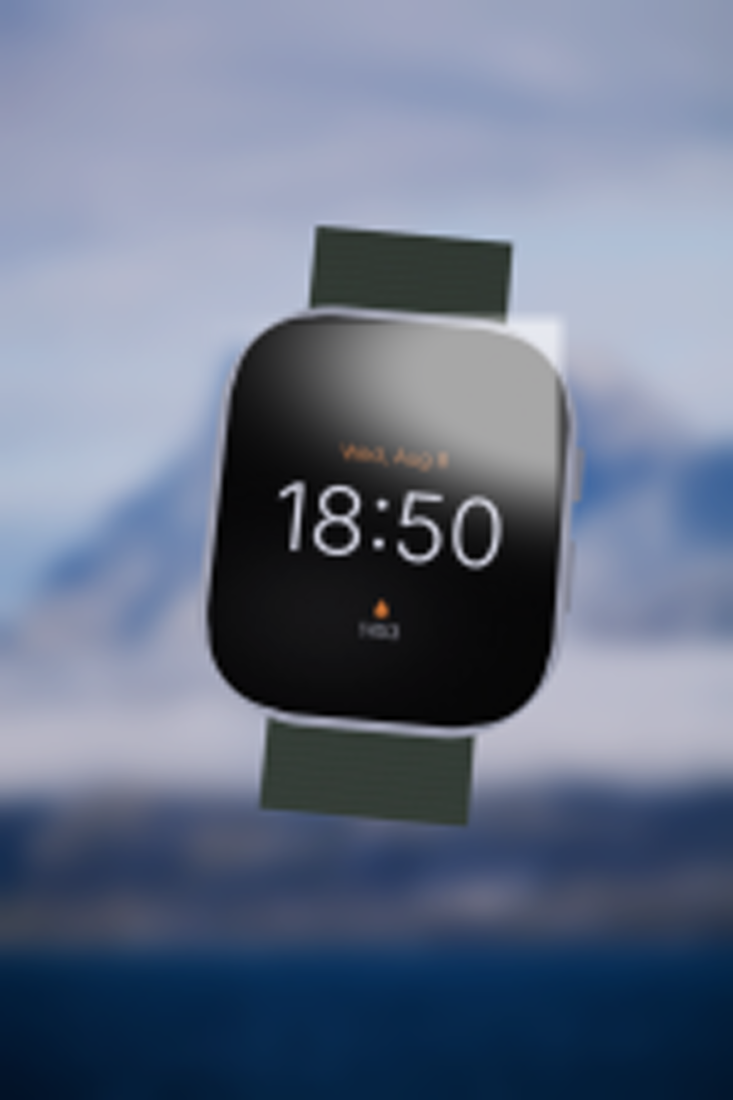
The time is 18,50
